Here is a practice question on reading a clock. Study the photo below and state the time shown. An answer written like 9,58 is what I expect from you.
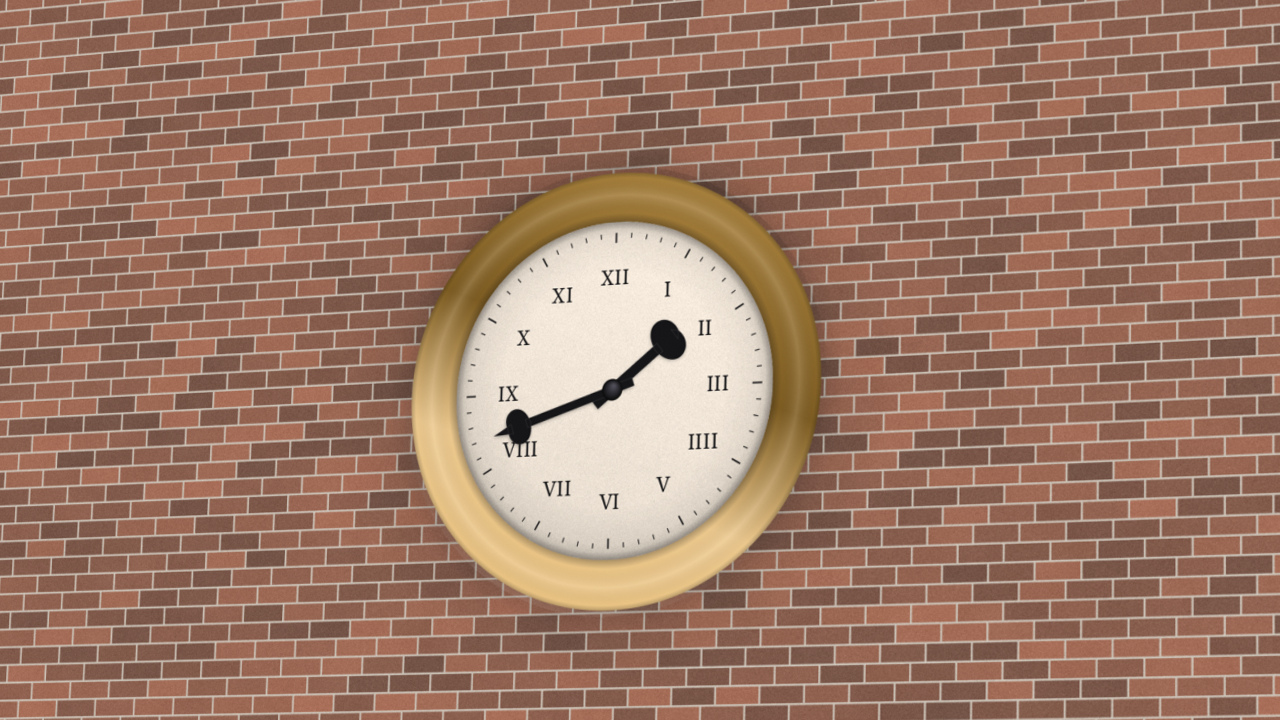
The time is 1,42
